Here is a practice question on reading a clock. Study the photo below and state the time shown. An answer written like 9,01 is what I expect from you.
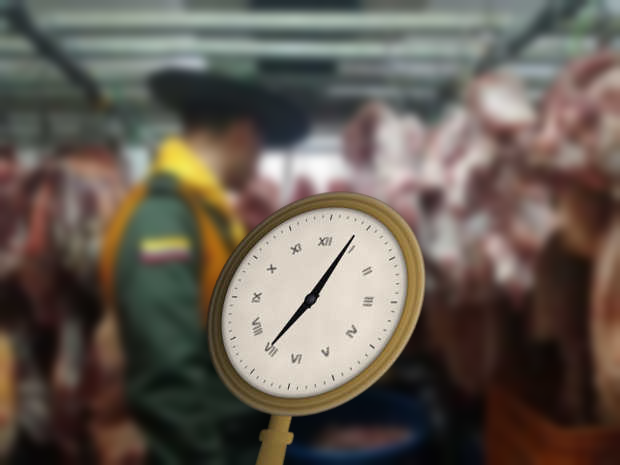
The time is 7,04
